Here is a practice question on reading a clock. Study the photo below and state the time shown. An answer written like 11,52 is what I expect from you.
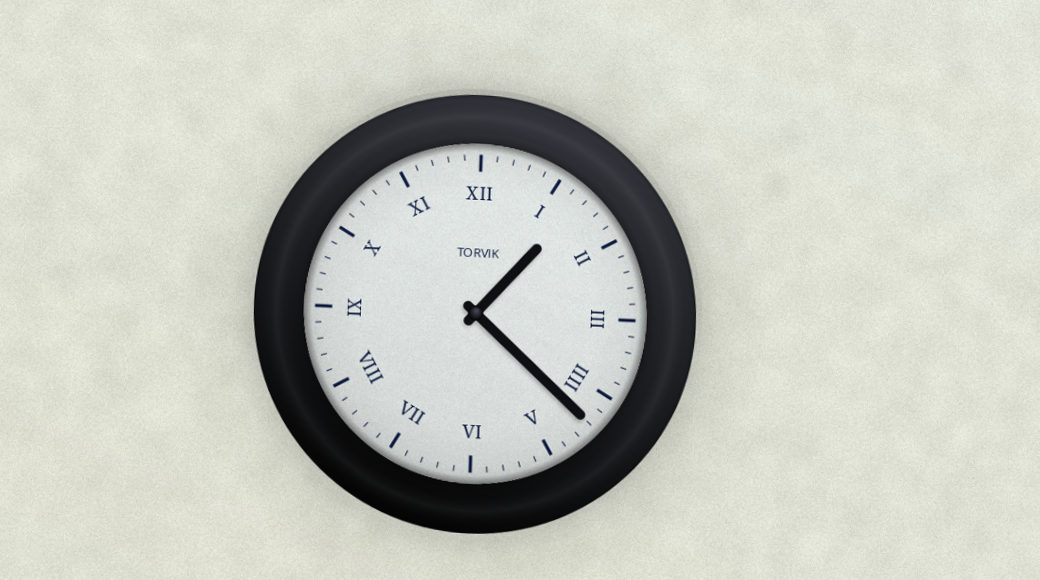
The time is 1,22
